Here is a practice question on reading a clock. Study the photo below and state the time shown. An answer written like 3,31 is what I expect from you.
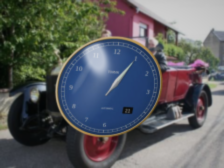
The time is 1,05
